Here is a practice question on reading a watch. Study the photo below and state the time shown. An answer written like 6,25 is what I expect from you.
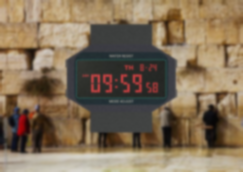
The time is 9,59
